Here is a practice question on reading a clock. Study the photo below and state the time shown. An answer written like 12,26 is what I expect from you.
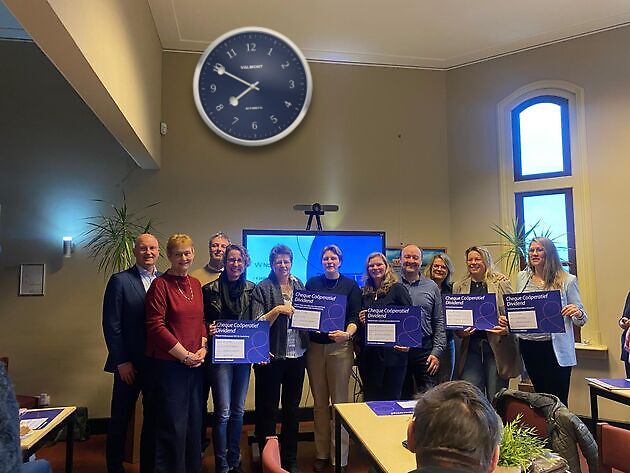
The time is 7,50
